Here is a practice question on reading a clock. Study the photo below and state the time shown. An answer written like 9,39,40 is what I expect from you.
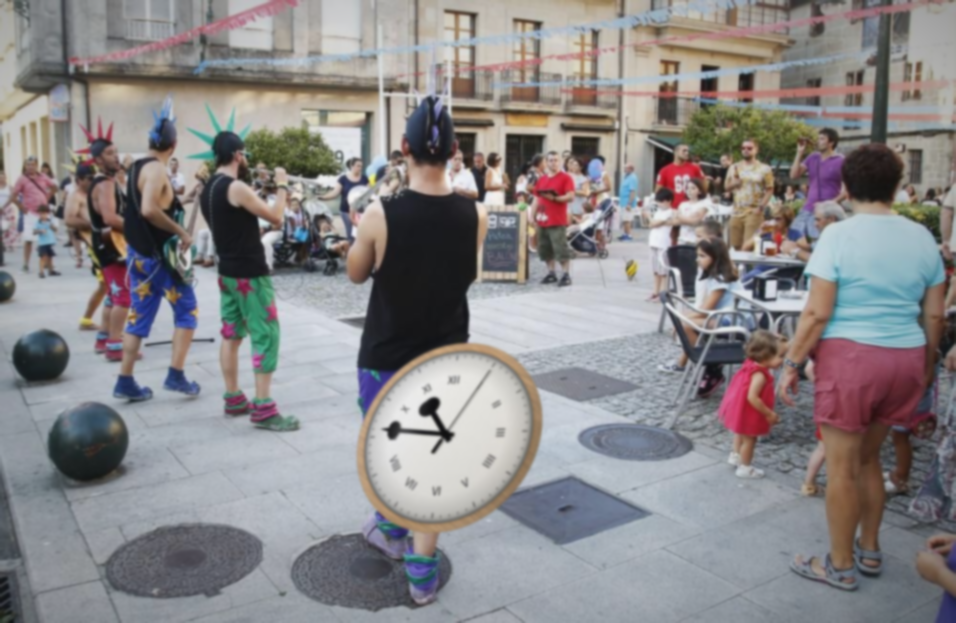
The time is 10,46,05
